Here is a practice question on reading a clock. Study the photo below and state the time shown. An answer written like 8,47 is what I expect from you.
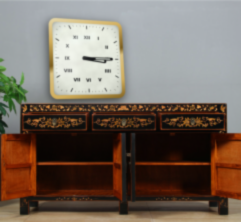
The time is 3,15
